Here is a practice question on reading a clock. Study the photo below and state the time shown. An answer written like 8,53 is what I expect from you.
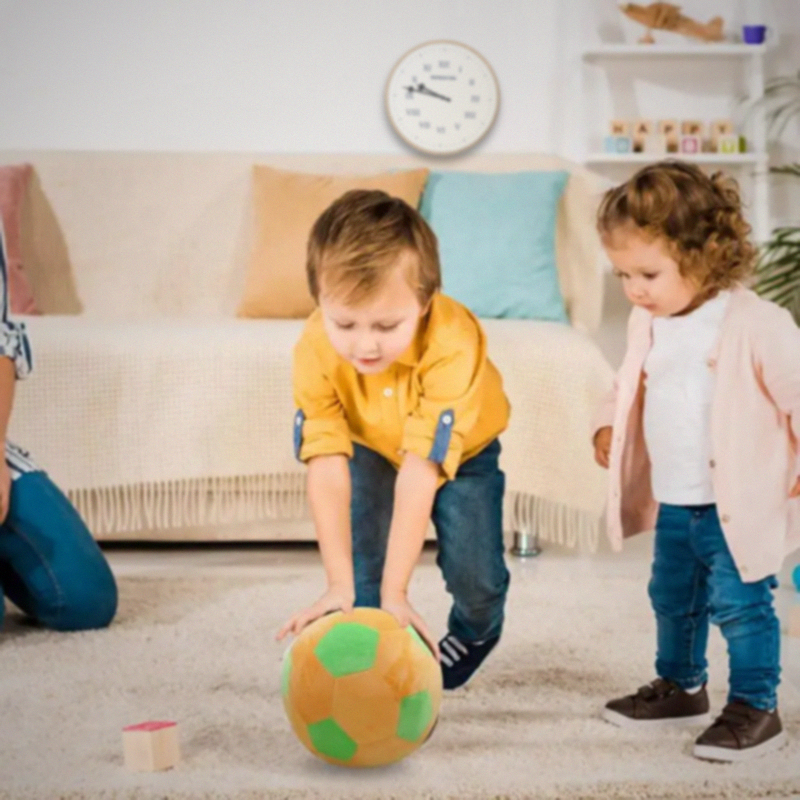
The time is 9,47
